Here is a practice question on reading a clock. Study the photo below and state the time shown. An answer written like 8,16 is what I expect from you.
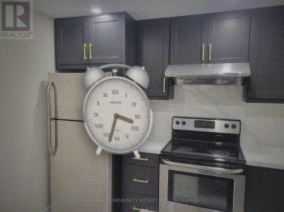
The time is 3,33
